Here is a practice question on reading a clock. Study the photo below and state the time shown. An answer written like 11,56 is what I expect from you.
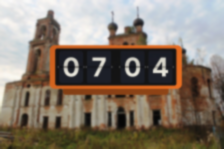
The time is 7,04
